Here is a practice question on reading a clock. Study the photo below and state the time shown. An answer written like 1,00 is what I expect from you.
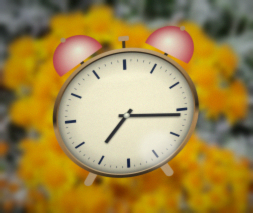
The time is 7,16
